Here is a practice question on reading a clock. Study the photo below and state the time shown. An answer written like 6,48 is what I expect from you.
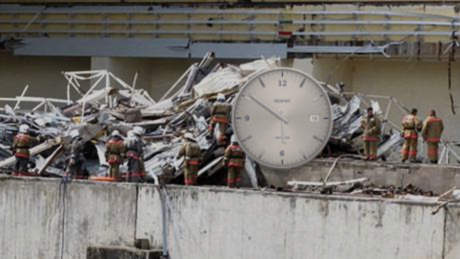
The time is 5,51
